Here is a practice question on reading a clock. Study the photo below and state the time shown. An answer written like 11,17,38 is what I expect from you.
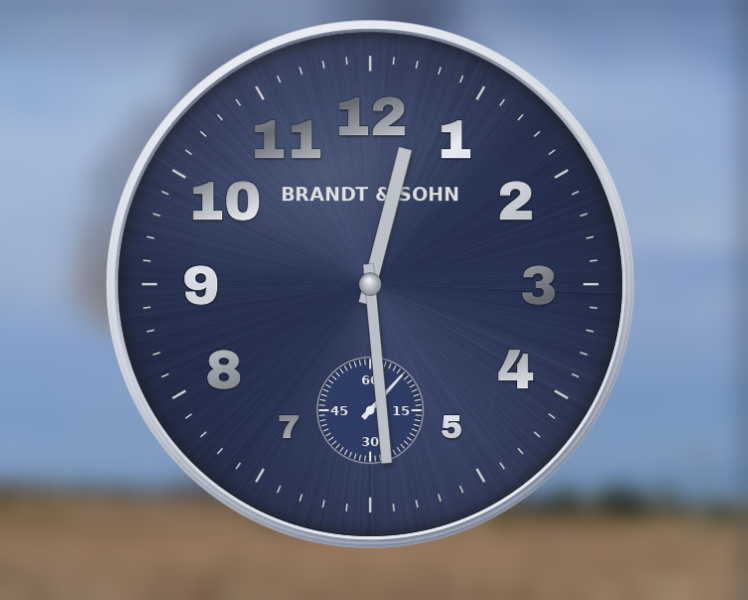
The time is 12,29,07
